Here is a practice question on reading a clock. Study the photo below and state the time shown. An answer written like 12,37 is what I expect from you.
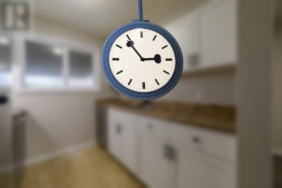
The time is 2,54
